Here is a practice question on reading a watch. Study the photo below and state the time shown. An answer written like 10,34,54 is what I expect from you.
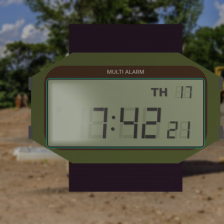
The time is 7,42,21
